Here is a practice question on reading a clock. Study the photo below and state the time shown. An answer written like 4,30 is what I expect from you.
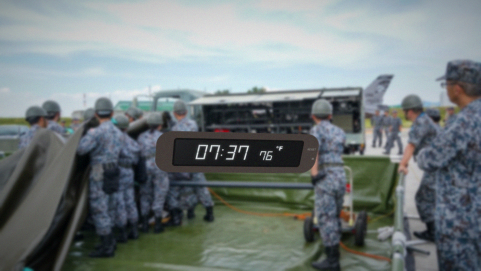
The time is 7,37
